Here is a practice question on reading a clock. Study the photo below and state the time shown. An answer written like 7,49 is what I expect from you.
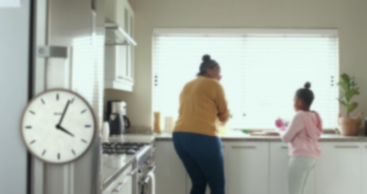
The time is 4,04
